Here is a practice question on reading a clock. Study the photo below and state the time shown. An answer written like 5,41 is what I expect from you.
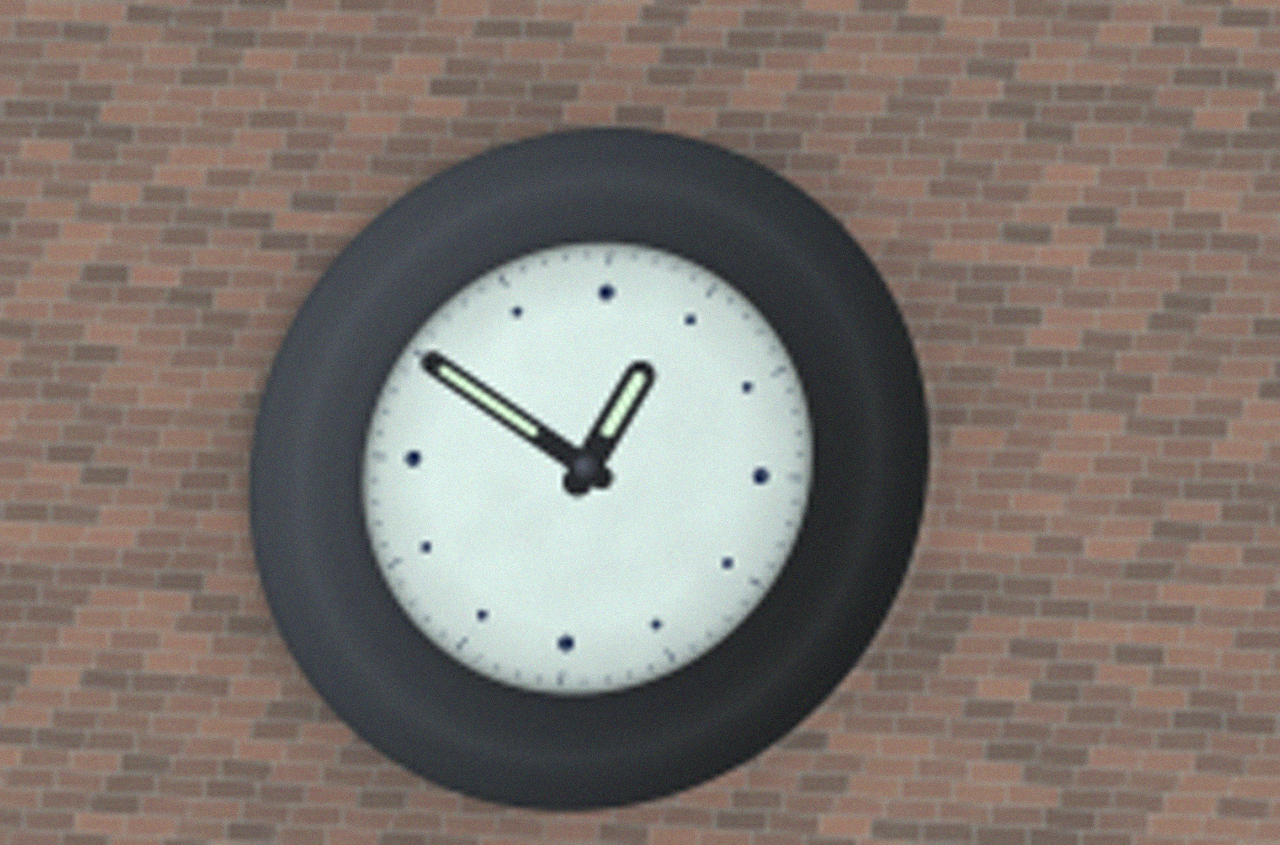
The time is 12,50
